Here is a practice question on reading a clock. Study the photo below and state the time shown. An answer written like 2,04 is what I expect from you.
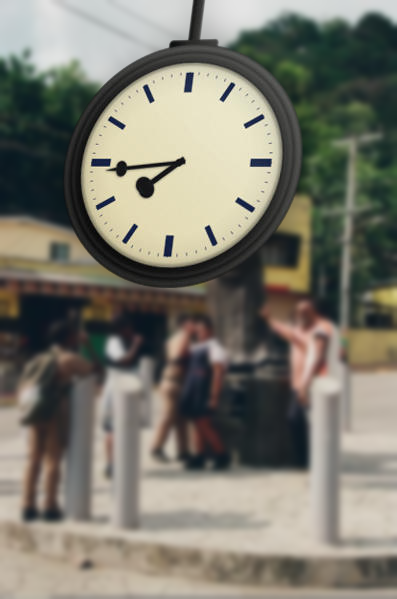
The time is 7,44
